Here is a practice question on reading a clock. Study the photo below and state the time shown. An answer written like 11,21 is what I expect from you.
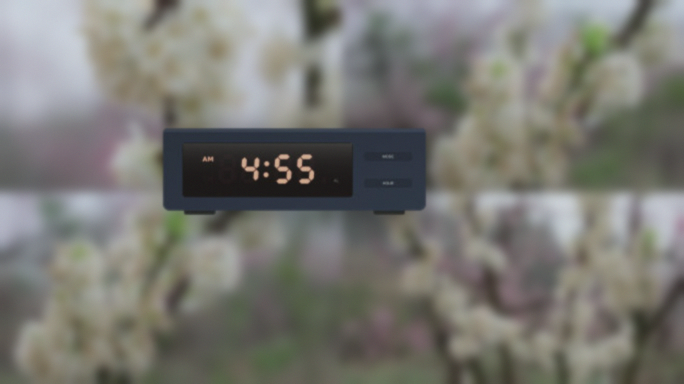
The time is 4,55
